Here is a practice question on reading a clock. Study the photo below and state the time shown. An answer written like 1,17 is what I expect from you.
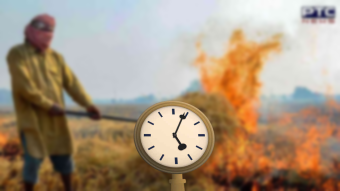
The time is 5,04
